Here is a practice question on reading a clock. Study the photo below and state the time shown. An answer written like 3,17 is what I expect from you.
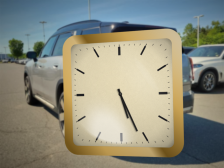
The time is 5,26
